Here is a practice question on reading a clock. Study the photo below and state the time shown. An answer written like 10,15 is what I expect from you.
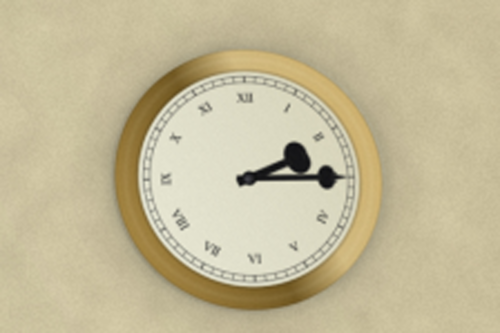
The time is 2,15
